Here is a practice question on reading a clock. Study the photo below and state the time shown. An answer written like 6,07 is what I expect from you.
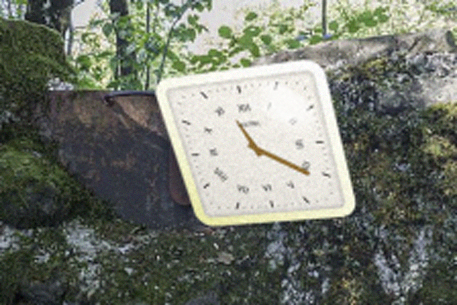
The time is 11,21
